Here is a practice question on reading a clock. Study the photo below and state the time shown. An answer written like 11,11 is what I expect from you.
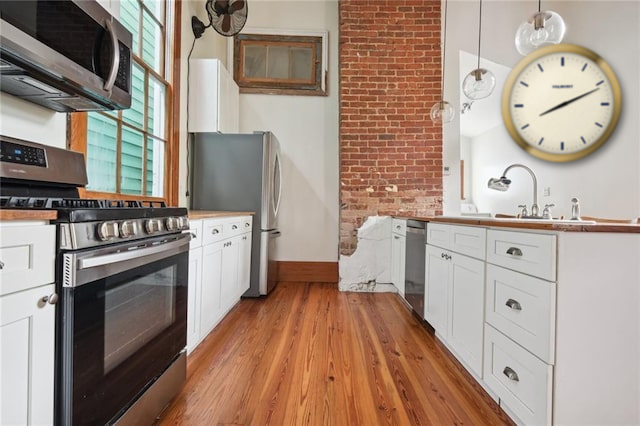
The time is 8,11
